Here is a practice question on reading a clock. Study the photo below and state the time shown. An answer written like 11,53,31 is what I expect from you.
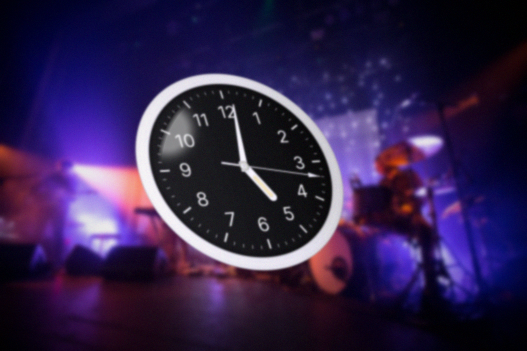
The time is 5,01,17
